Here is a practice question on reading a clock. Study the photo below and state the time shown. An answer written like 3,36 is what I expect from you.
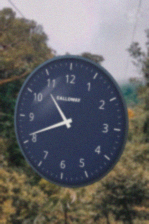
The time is 10,41
